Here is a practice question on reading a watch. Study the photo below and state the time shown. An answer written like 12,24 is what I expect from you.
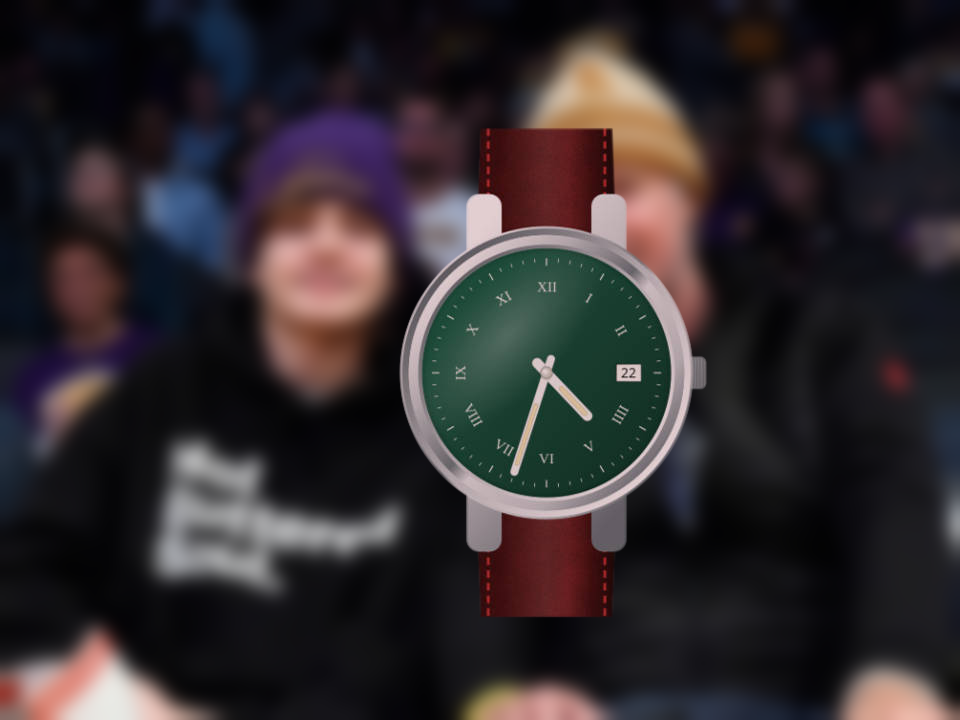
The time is 4,33
